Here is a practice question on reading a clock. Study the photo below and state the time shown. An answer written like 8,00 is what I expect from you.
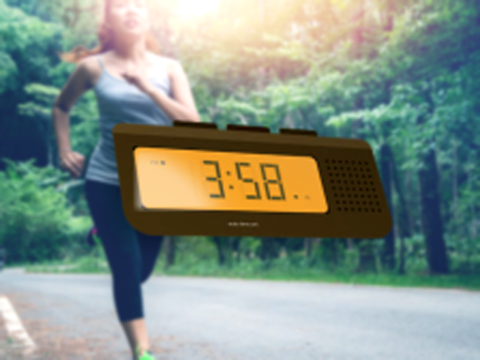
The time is 3,58
